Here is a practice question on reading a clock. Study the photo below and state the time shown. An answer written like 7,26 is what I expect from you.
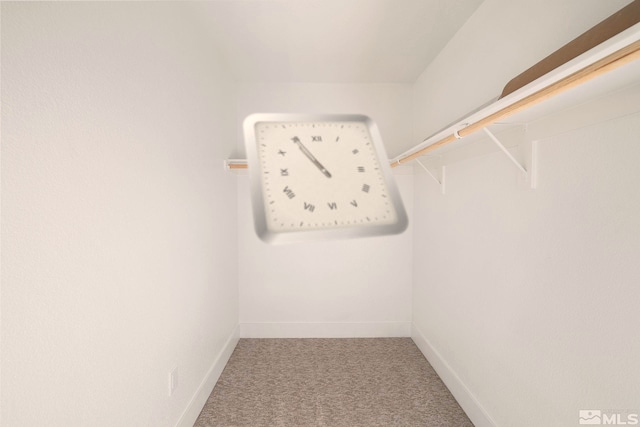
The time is 10,55
